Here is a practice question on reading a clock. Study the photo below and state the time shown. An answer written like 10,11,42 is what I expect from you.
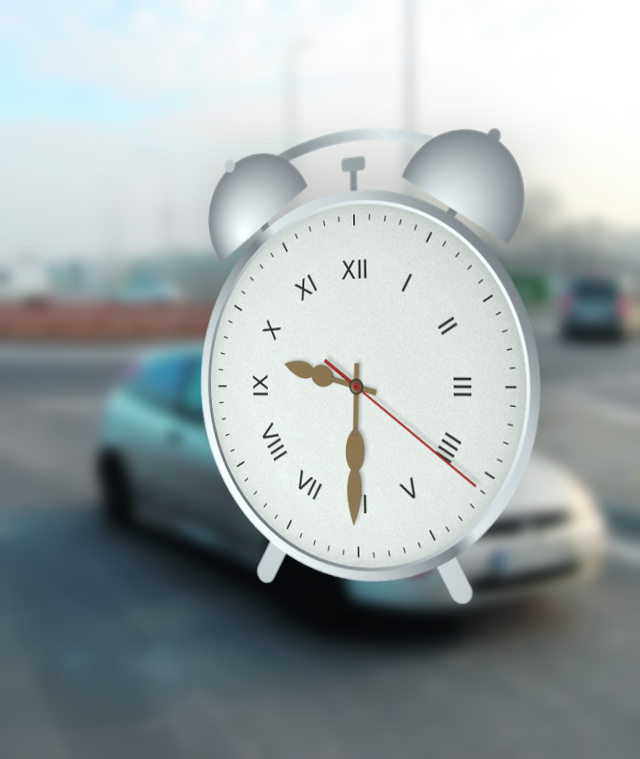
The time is 9,30,21
